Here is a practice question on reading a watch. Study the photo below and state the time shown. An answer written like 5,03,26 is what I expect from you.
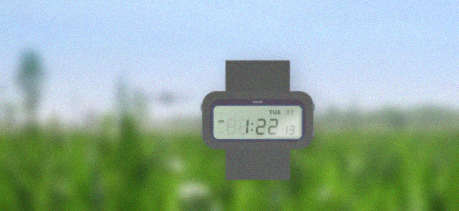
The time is 1,22,13
